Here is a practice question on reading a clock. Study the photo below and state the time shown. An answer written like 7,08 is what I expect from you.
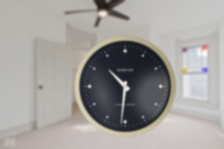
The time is 10,31
